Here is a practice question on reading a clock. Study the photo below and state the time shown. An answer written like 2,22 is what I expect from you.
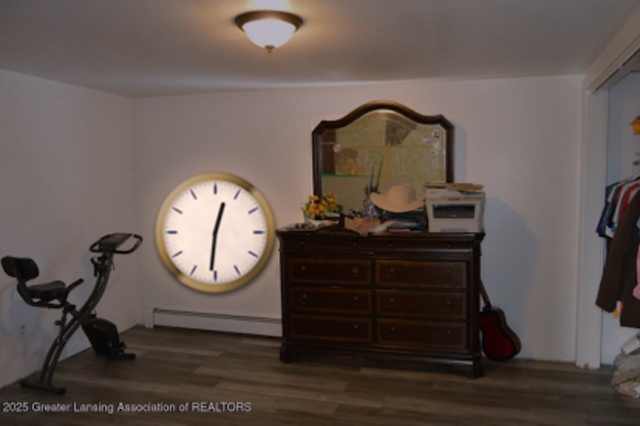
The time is 12,31
